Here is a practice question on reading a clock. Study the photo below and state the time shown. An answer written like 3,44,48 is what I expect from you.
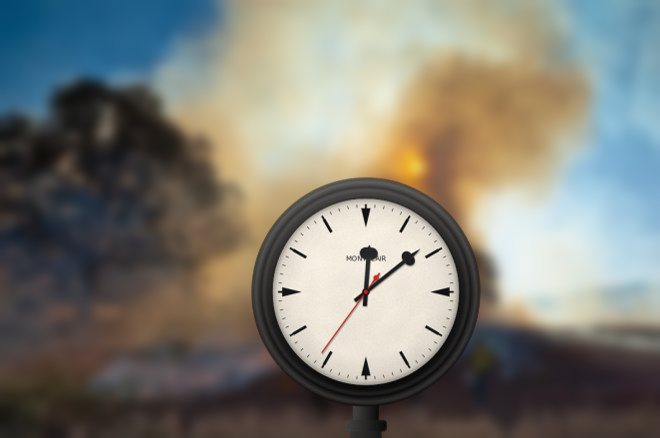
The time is 12,08,36
